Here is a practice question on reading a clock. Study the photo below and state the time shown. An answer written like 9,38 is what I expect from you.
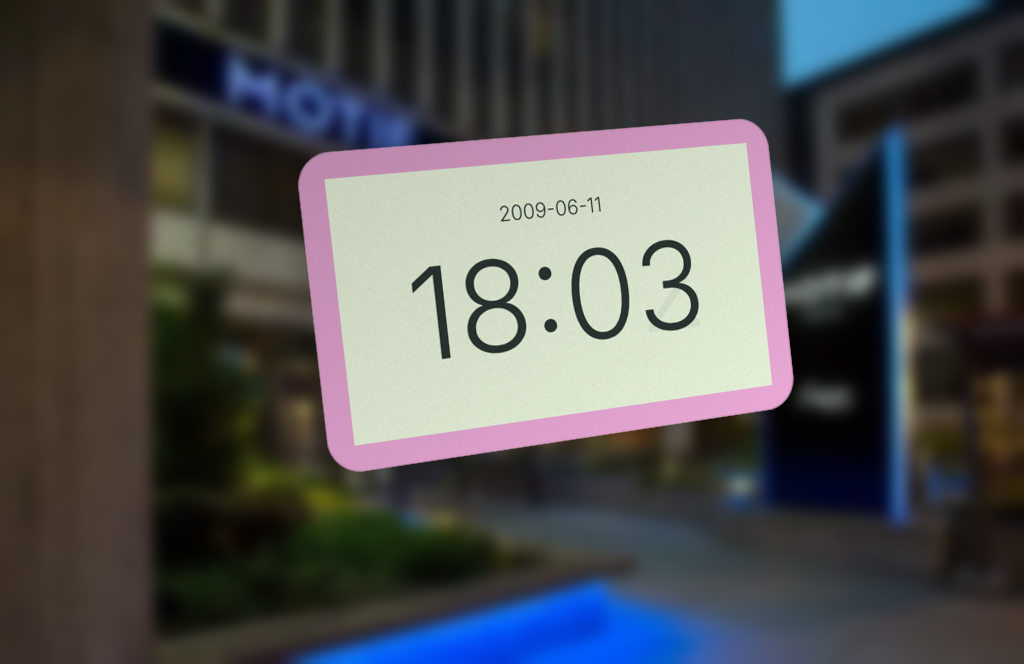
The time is 18,03
